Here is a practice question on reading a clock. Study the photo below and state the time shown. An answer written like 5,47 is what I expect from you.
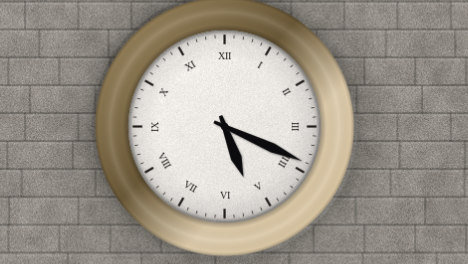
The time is 5,19
